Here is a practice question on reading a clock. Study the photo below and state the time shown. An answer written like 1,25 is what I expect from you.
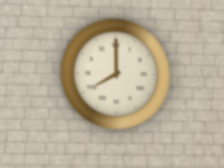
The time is 8,00
